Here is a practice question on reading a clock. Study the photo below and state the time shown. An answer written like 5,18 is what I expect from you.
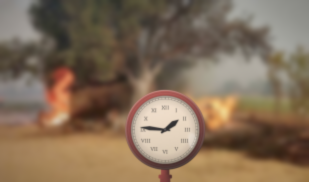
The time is 1,46
